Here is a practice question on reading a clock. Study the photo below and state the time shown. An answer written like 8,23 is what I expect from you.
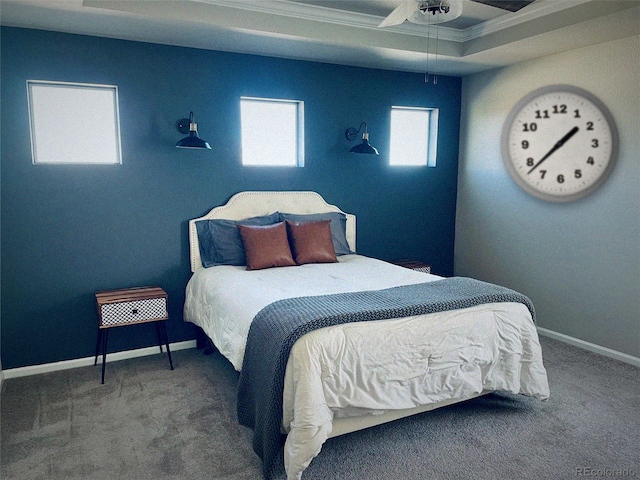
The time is 1,38
